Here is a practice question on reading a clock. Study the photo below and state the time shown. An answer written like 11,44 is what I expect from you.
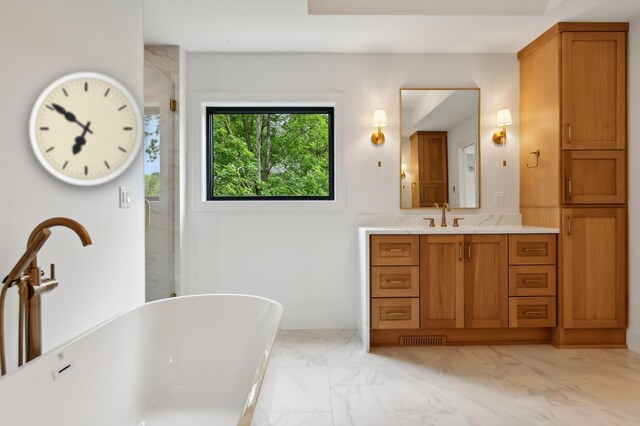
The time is 6,51
